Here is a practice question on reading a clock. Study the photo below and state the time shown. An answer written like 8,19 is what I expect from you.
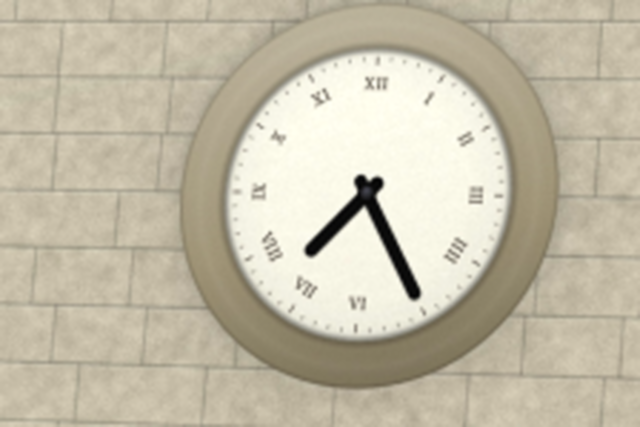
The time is 7,25
